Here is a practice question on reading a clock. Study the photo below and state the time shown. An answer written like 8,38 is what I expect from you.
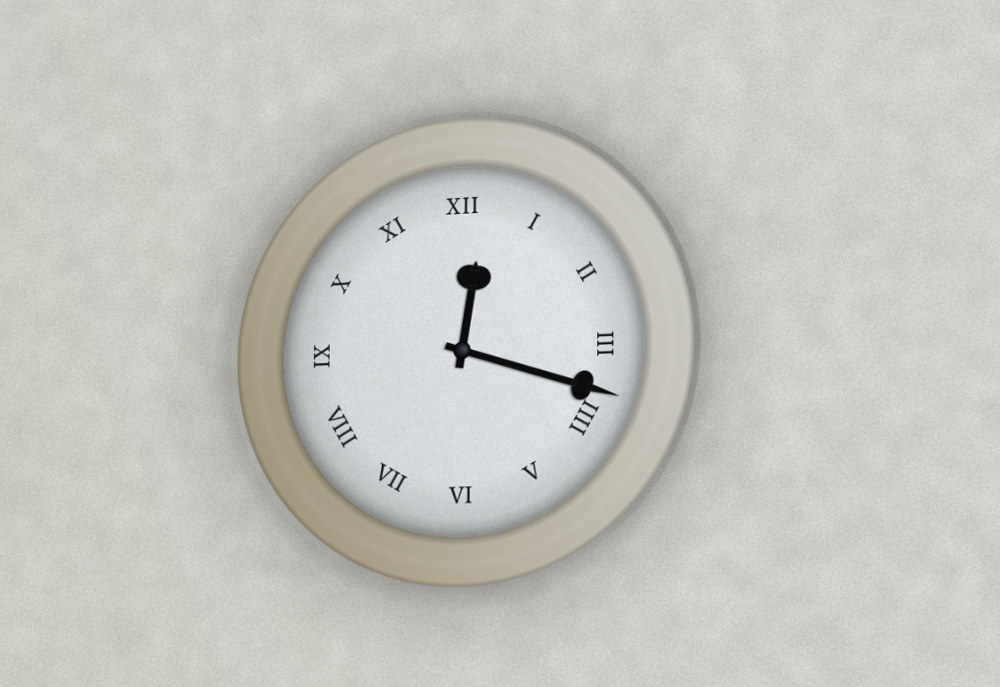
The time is 12,18
